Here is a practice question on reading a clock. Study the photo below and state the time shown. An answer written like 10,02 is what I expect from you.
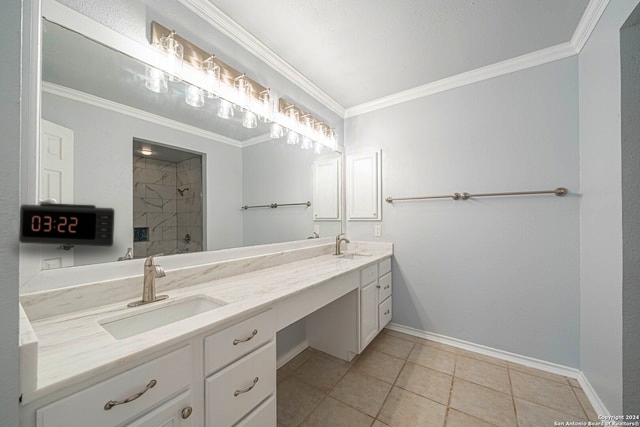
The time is 3,22
